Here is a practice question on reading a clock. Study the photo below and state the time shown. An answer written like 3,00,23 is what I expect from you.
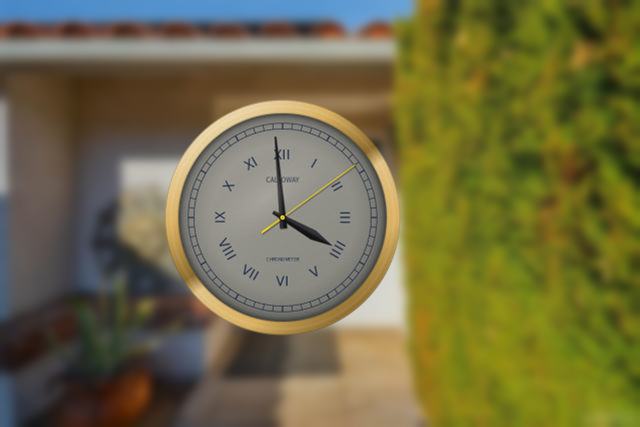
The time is 3,59,09
